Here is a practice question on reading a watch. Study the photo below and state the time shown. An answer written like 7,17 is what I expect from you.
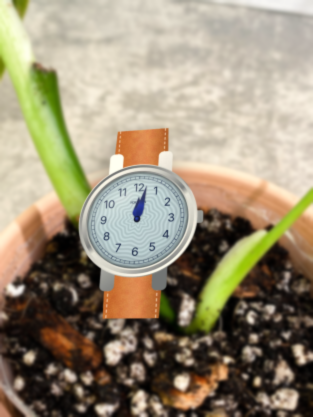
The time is 12,02
